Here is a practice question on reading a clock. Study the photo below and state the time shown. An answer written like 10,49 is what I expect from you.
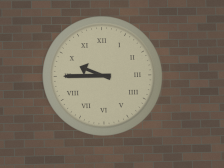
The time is 9,45
